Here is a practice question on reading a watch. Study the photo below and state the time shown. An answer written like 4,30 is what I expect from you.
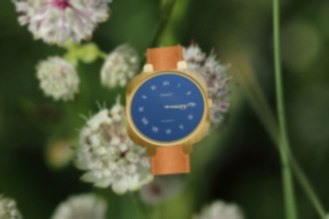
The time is 3,15
